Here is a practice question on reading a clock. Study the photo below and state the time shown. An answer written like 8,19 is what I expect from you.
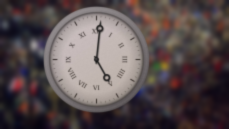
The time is 5,01
